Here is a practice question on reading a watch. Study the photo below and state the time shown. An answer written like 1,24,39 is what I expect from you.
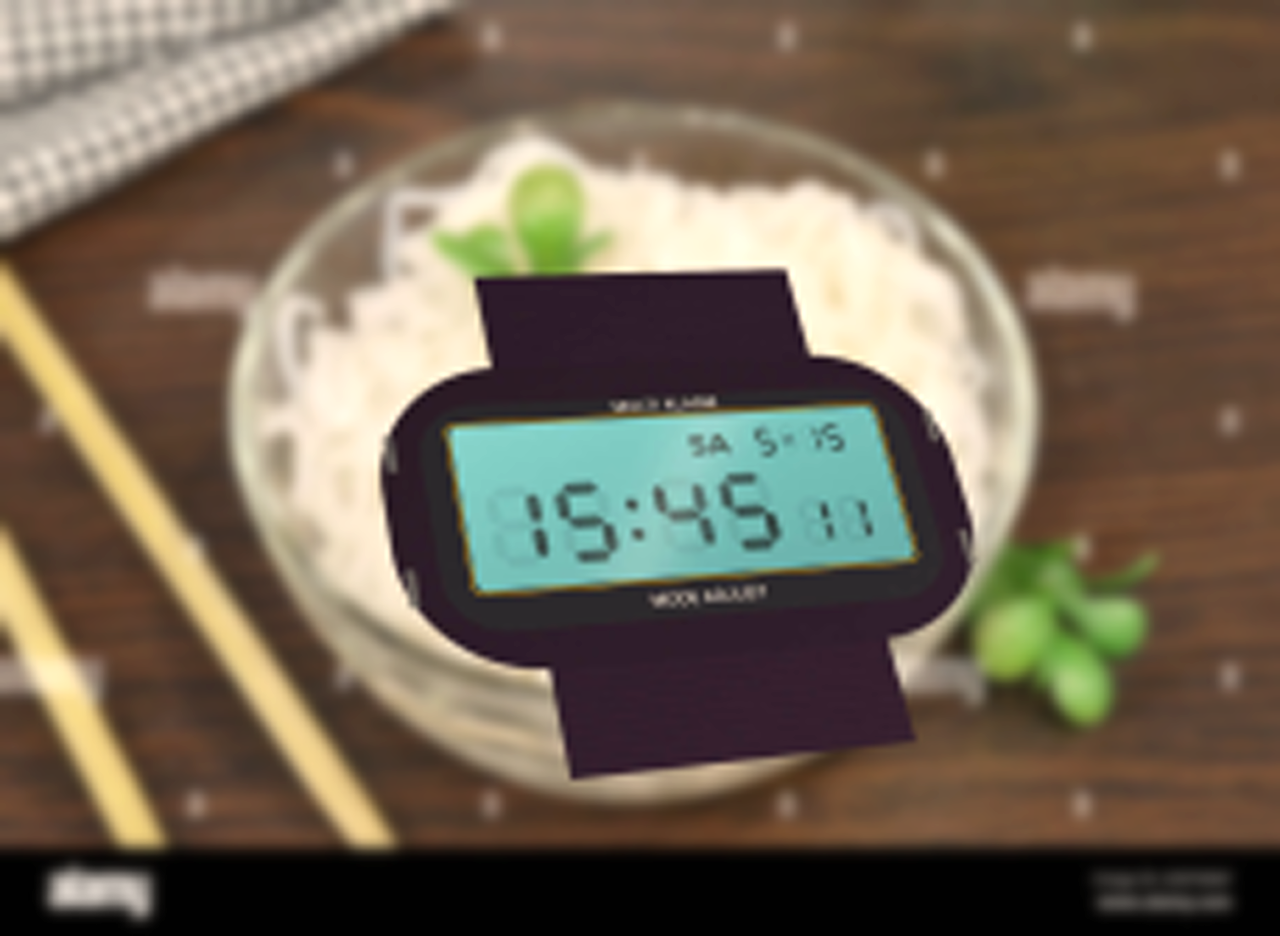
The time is 15,45,11
